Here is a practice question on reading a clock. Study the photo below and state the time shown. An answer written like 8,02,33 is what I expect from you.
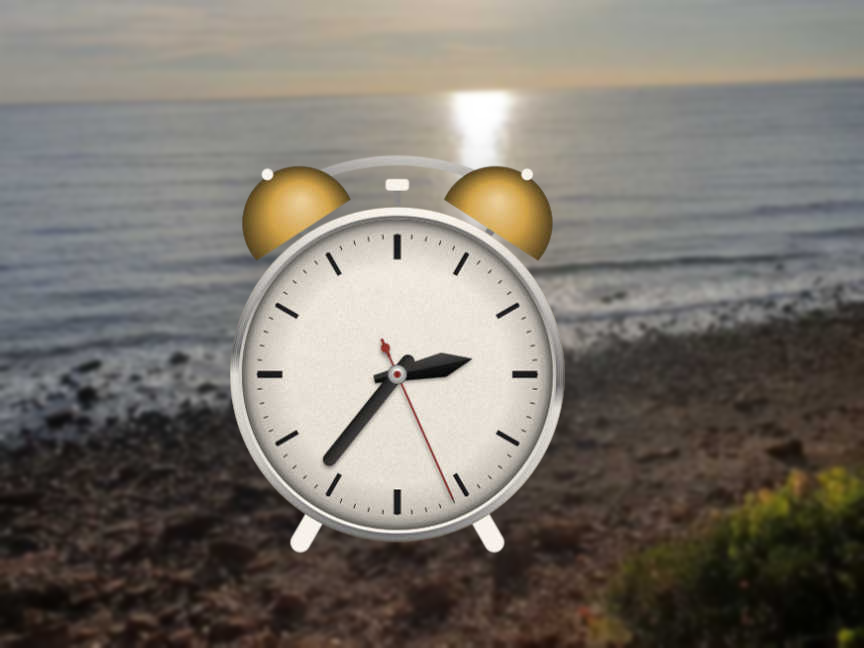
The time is 2,36,26
